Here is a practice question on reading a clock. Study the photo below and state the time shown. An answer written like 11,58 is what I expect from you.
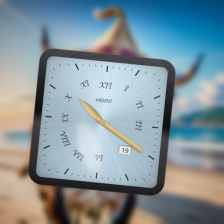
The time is 10,20
